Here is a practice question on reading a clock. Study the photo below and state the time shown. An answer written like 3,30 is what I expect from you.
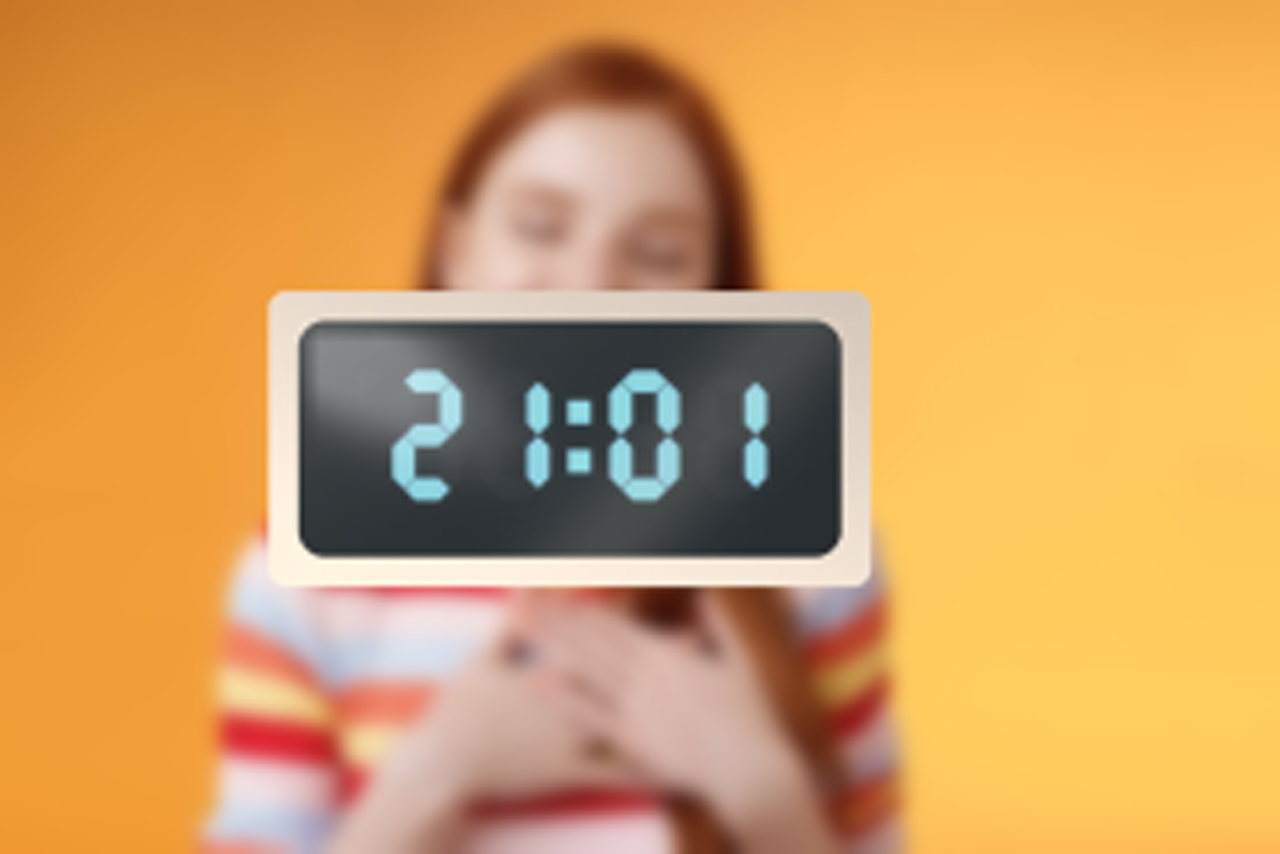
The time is 21,01
